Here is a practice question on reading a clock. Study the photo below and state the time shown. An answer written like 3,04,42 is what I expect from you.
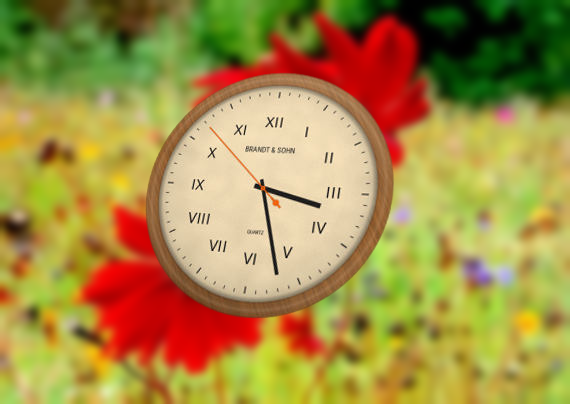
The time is 3,26,52
